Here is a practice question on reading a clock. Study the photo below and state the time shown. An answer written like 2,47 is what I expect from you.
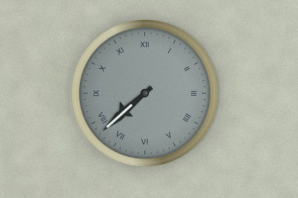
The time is 7,38
